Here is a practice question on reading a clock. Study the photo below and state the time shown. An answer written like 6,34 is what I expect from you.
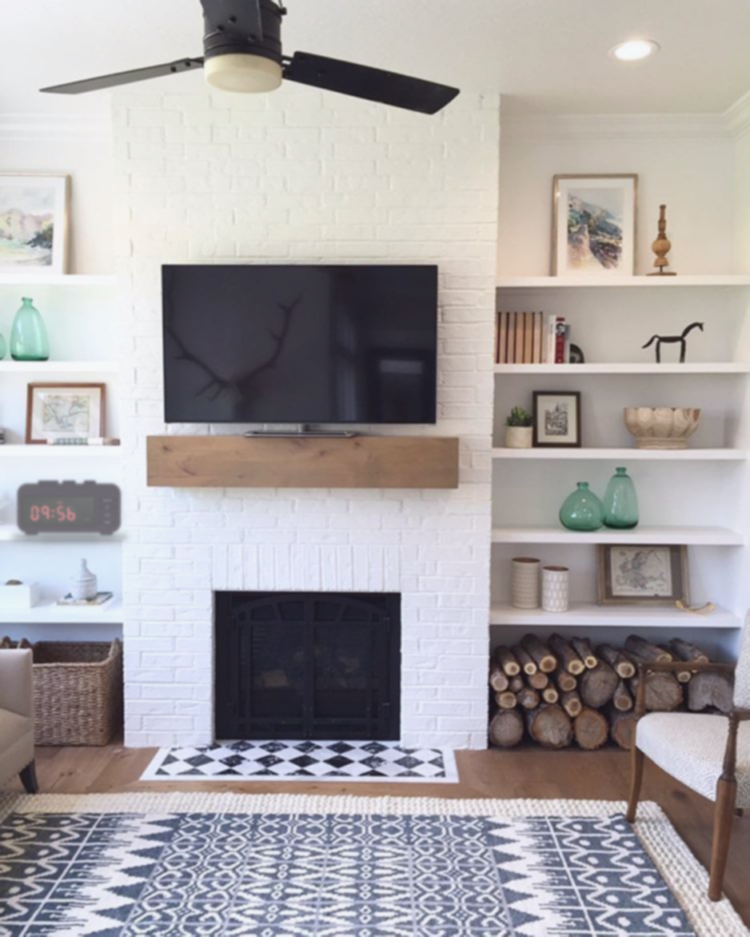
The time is 9,56
